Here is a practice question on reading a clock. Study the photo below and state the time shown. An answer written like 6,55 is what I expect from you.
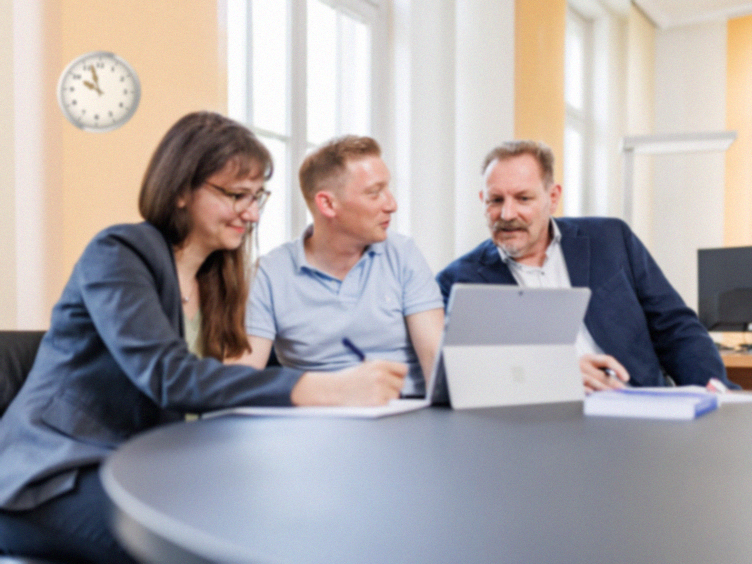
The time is 9,57
